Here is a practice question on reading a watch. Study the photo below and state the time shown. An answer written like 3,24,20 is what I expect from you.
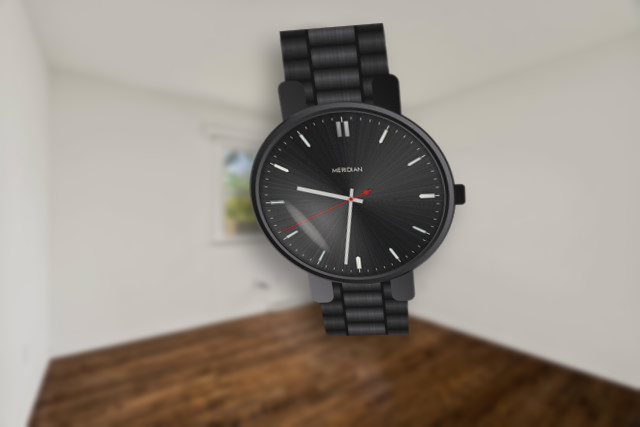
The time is 9,31,41
